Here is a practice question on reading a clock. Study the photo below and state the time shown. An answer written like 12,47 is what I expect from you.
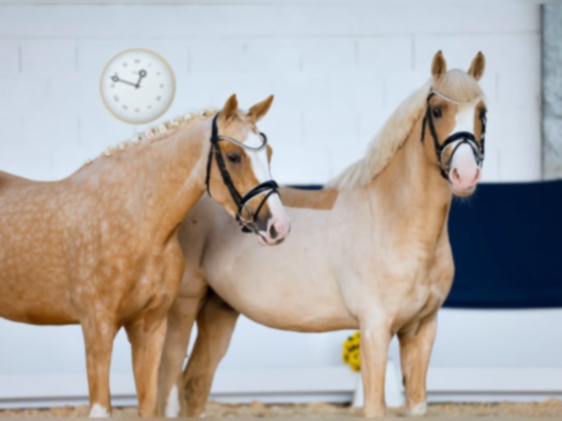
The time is 12,48
